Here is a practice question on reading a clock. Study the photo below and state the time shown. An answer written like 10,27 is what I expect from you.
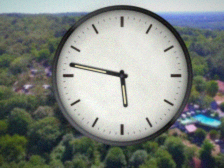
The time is 5,47
